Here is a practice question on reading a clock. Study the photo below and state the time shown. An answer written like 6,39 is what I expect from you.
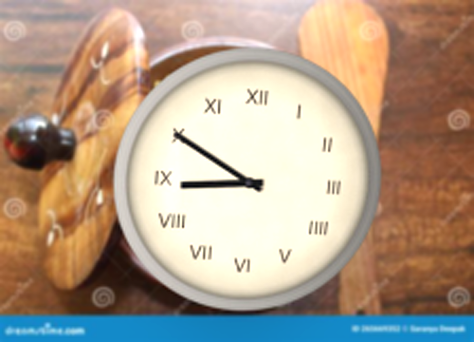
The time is 8,50
